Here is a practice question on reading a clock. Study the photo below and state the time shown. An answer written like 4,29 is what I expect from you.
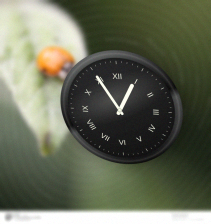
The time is 12,55
